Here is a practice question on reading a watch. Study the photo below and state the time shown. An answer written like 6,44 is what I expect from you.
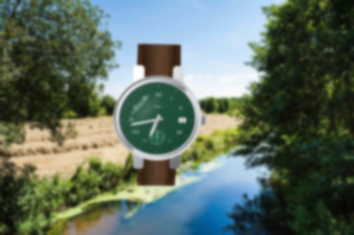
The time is 6,43
